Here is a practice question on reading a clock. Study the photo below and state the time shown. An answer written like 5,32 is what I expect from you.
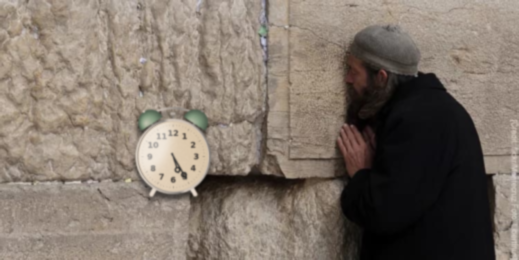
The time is 5,25
